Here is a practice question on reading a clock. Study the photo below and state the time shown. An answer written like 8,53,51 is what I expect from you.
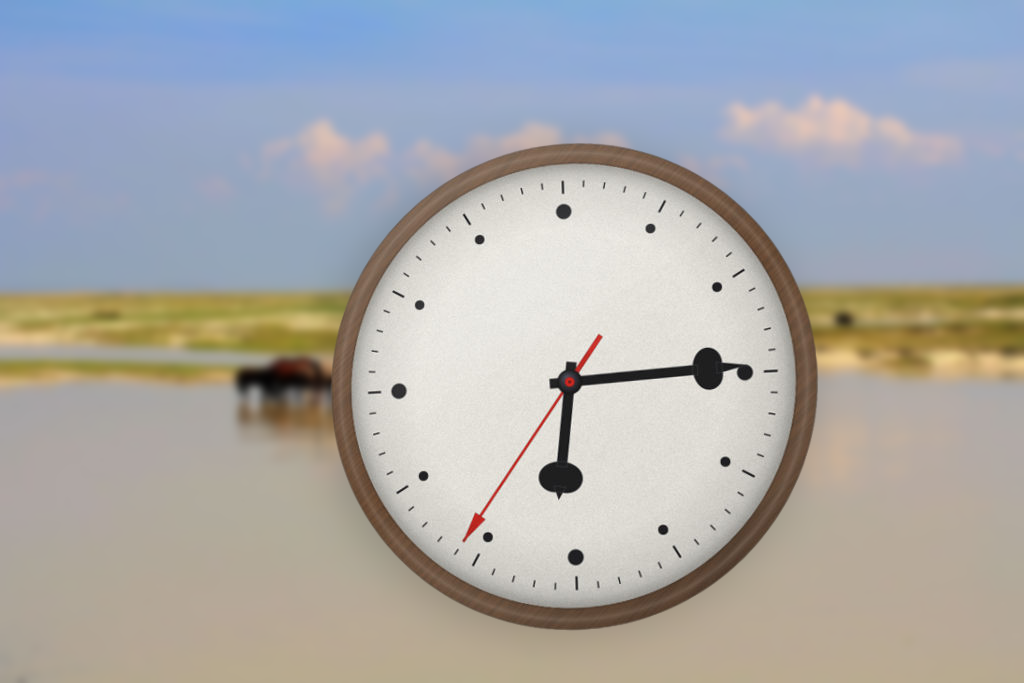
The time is 6,14,36
